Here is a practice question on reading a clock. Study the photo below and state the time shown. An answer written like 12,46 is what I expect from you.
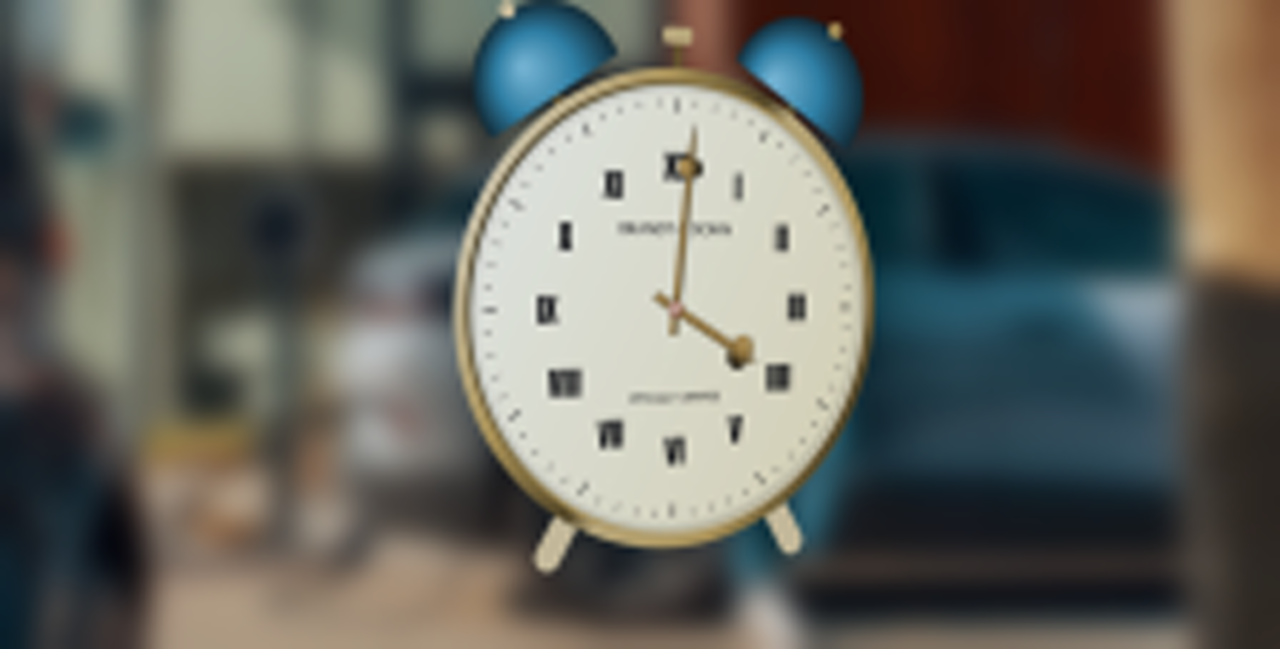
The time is 4,01
